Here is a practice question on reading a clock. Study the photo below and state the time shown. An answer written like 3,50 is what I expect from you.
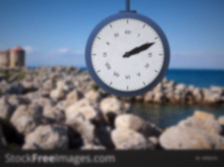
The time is 2,11
